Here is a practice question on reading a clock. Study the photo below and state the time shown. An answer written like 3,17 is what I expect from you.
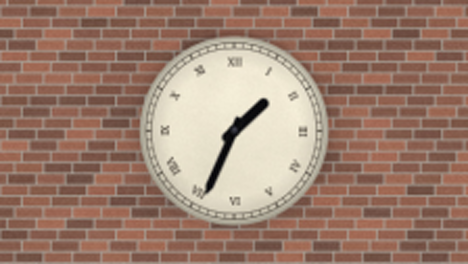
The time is 1,34
